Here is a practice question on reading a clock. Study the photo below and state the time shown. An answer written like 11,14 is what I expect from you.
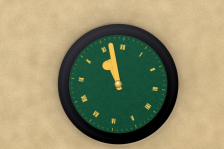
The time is 10,57
